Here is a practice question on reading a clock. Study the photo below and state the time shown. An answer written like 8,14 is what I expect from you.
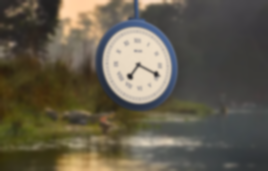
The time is 7,19
